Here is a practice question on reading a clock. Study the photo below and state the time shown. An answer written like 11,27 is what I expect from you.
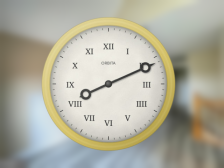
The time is 8,11
